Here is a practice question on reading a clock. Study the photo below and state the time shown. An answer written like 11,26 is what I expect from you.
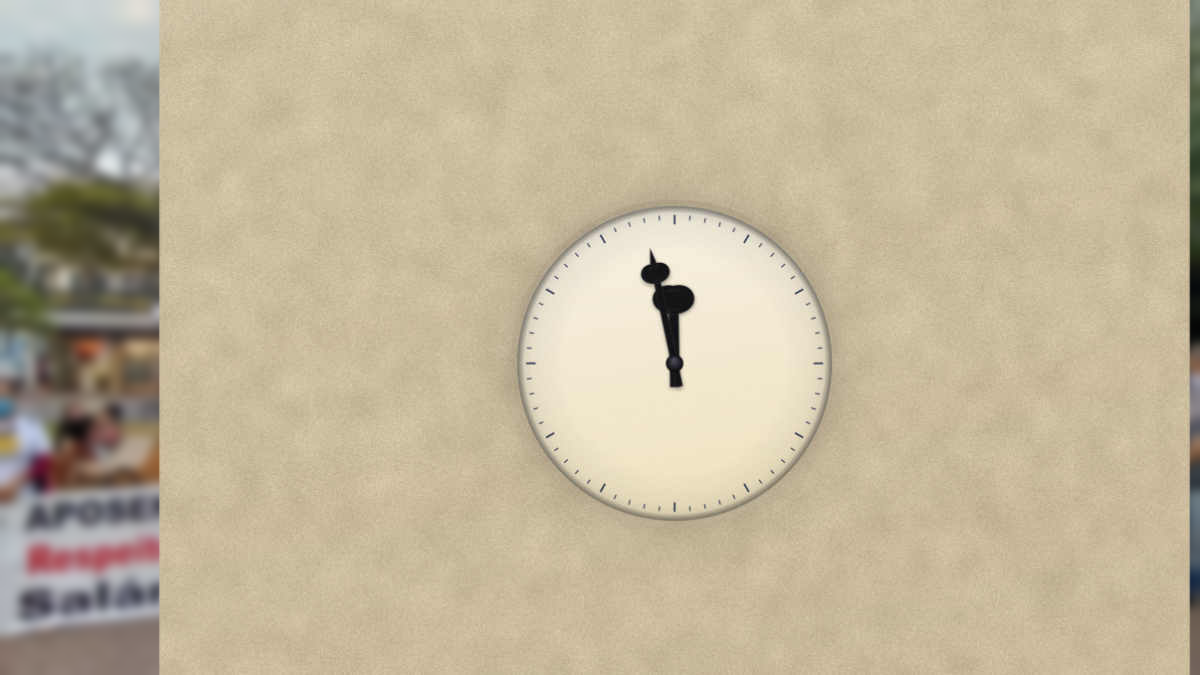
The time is 11,58
